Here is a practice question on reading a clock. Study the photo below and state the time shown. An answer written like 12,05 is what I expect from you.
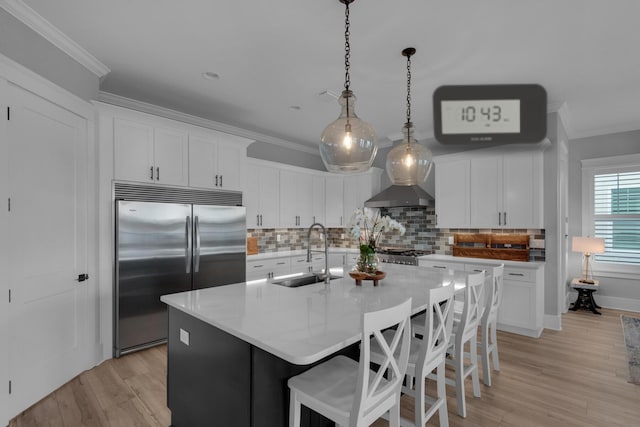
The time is 10,43
